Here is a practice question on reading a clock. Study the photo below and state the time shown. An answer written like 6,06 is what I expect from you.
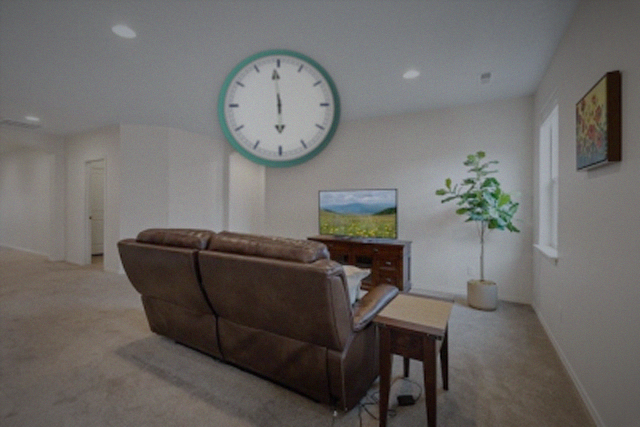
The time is 5,59
